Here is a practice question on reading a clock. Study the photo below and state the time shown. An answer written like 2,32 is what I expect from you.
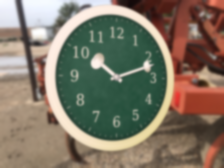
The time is 10,12
